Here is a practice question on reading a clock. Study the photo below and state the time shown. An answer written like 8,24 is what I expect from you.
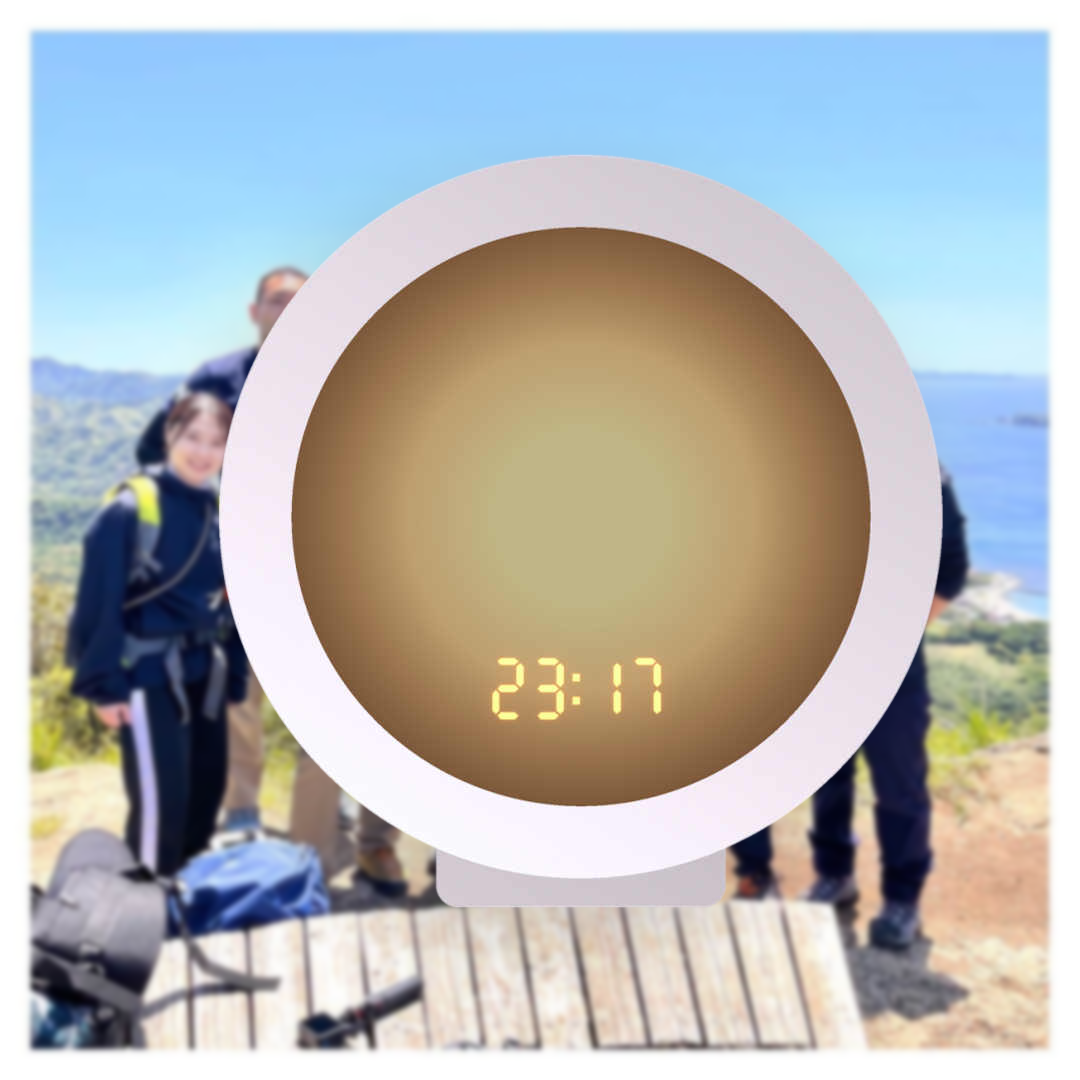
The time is 23,17
